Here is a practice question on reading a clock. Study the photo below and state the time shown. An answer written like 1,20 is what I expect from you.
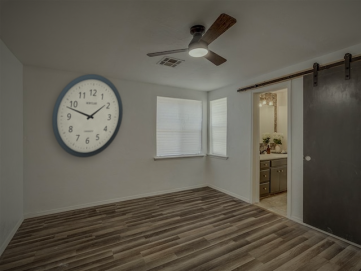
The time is 1,48
